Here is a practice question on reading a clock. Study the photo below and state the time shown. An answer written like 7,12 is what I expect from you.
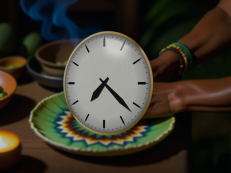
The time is 7,22
